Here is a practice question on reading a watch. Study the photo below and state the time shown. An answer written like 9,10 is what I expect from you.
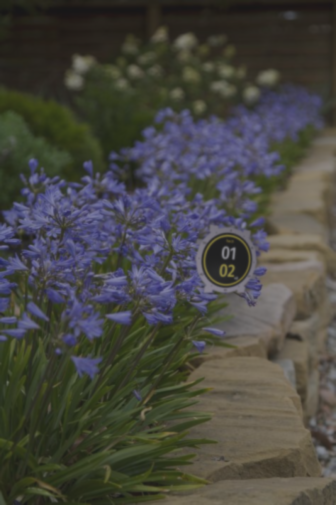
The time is 1,02
